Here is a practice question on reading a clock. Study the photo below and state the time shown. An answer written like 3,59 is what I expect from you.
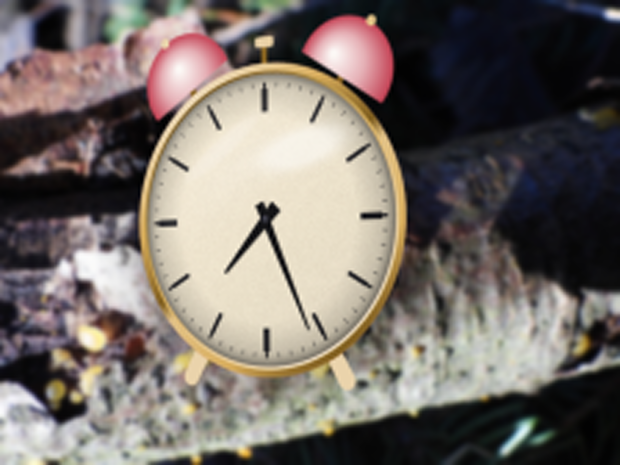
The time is 7,26
